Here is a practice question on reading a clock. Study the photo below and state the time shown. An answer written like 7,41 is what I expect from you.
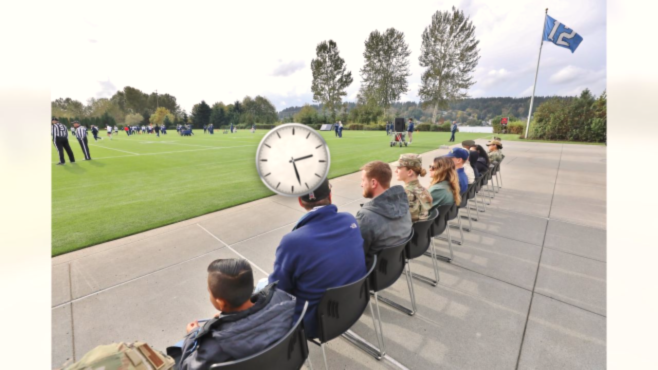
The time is 2,27
